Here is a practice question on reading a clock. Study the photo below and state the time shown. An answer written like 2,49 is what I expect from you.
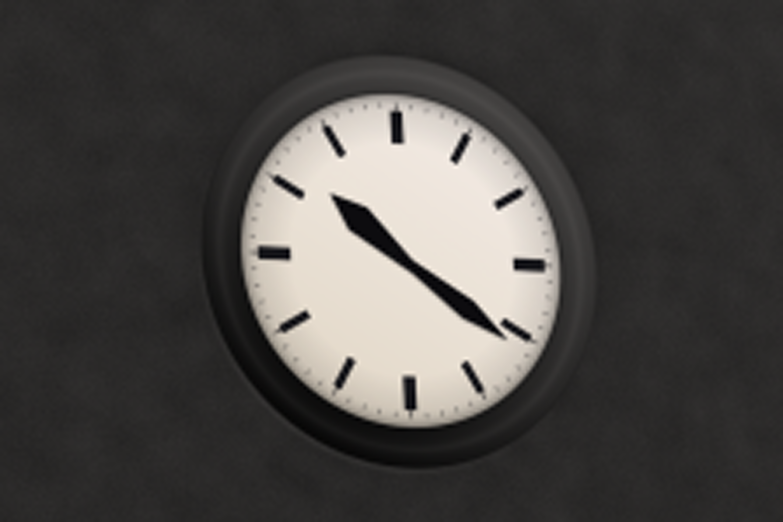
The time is 10,21
